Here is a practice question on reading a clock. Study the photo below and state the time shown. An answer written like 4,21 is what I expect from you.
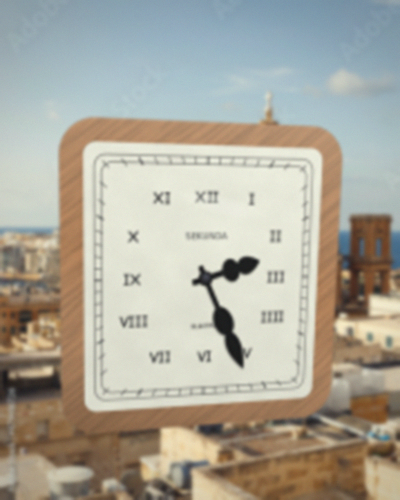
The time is 2,26
